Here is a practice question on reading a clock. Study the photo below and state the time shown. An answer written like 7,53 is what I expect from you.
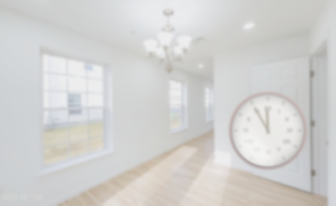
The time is 11,55
